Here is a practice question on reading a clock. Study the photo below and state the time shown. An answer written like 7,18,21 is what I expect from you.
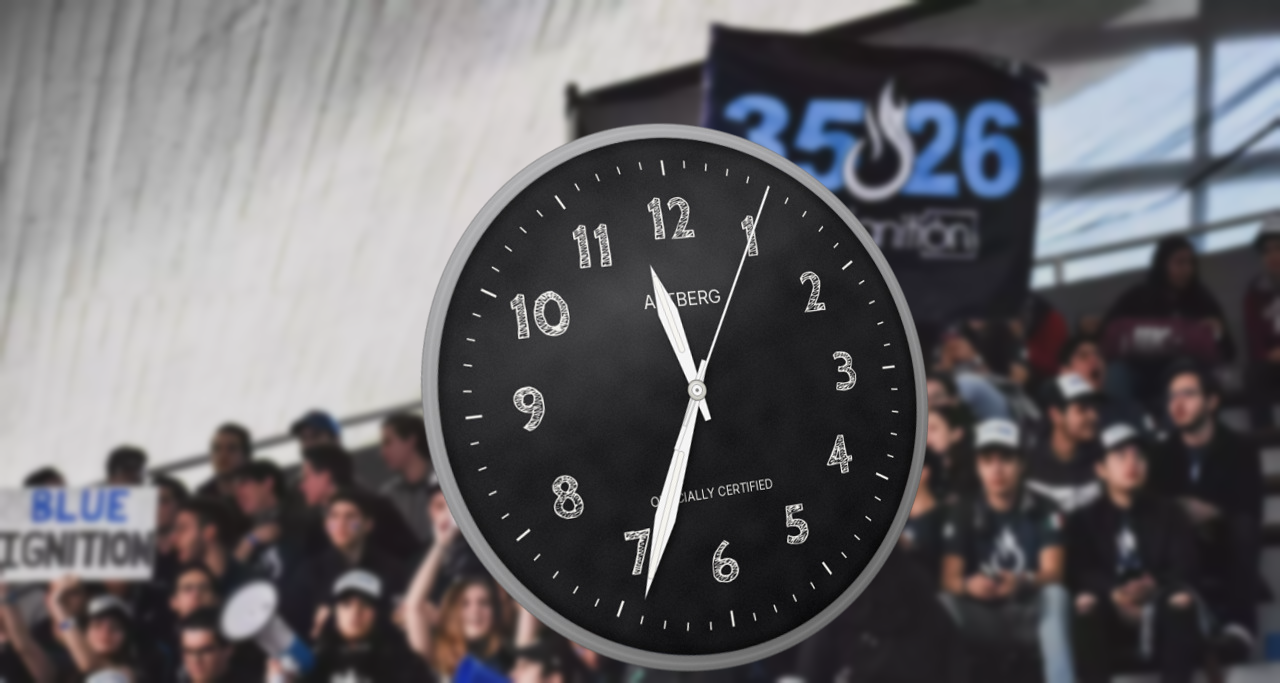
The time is 11,34,05
